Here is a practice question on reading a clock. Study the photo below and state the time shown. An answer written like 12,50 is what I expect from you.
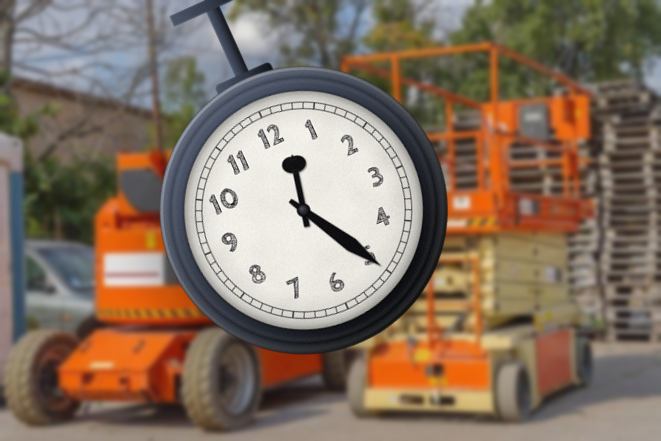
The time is 12,25
